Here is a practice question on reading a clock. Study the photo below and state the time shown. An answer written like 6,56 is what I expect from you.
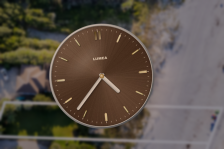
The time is 4,37
